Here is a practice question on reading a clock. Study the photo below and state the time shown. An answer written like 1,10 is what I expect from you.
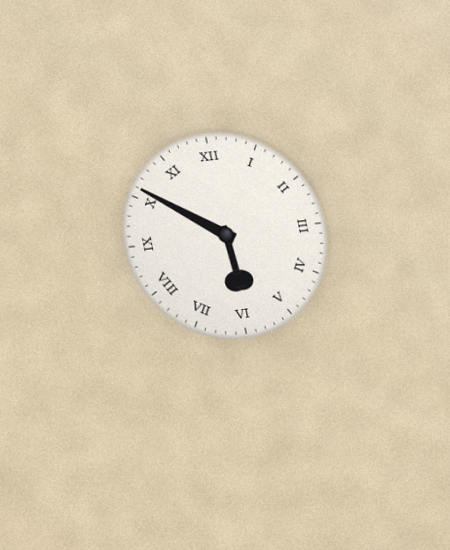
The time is 5,51
